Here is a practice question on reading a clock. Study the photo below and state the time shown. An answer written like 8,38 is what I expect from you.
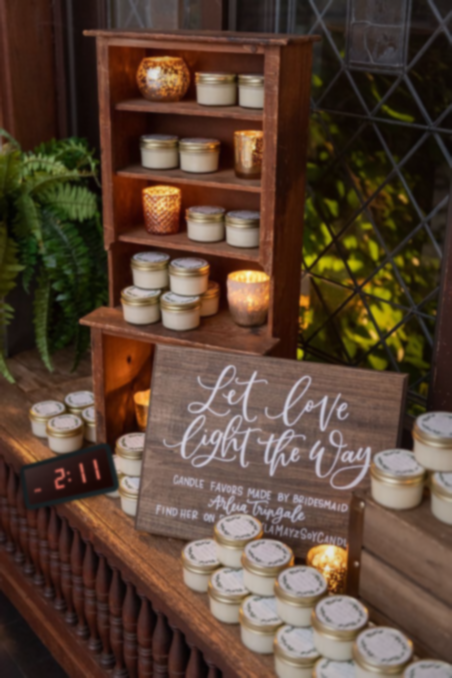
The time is 2,11
